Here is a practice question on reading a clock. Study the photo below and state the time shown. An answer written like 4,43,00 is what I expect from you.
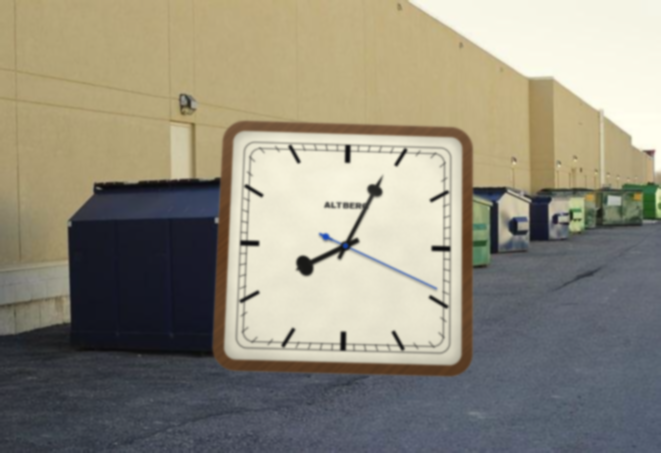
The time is 8,04,19
